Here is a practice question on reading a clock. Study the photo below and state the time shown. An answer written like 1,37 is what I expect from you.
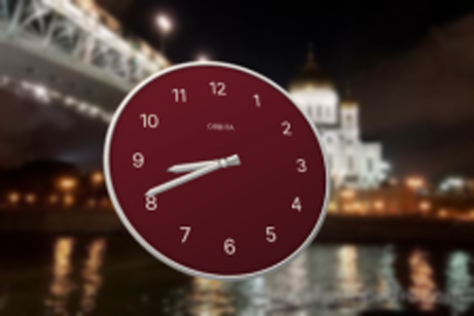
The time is 8,41
